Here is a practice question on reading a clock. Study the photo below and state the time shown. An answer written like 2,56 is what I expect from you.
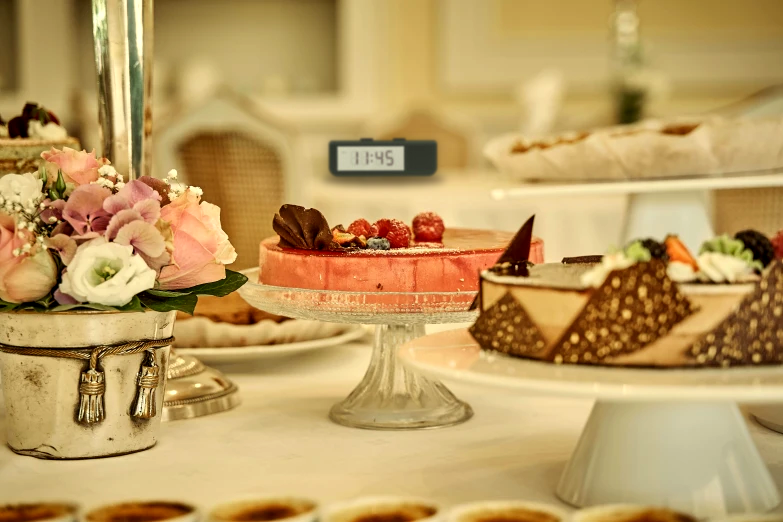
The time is 11,45
